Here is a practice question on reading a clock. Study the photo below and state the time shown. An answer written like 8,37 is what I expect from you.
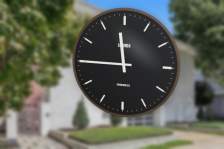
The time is 11,45
